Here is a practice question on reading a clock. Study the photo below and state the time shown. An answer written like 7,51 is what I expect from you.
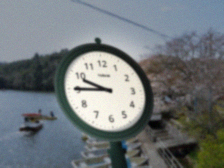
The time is 9,45
